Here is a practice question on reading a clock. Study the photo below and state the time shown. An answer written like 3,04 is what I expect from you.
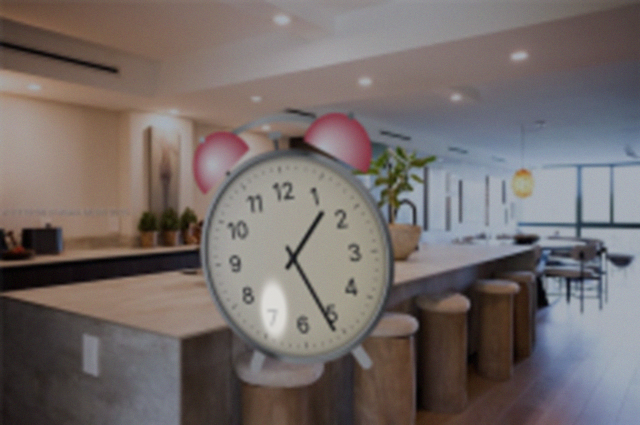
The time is 1,26
